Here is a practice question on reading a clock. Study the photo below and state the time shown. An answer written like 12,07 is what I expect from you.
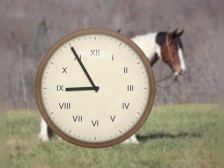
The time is 8,55
